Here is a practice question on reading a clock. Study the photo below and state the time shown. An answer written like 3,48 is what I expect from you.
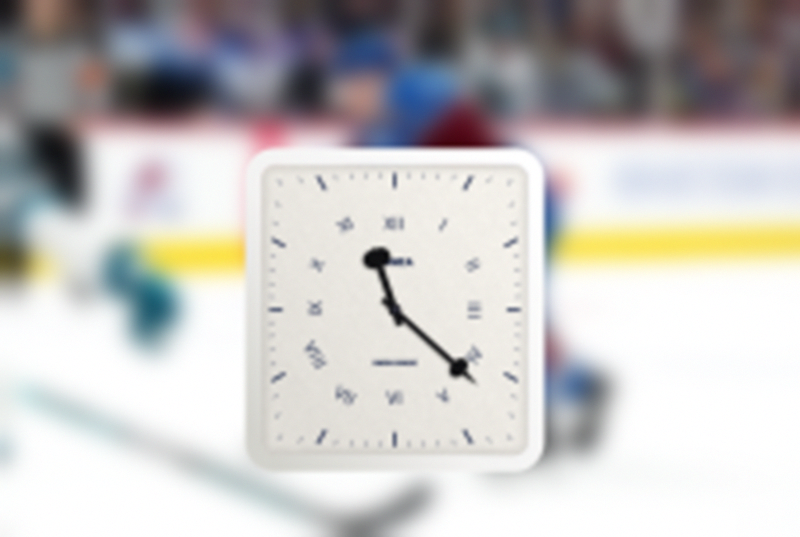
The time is 11,22
